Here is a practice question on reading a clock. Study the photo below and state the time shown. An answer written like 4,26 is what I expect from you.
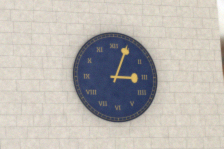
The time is 3,04
